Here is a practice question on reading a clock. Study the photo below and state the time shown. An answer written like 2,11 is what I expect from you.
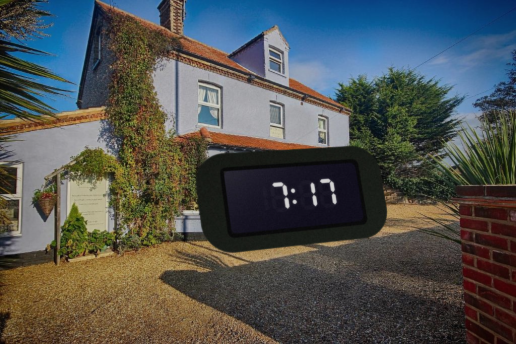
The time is 7,17
